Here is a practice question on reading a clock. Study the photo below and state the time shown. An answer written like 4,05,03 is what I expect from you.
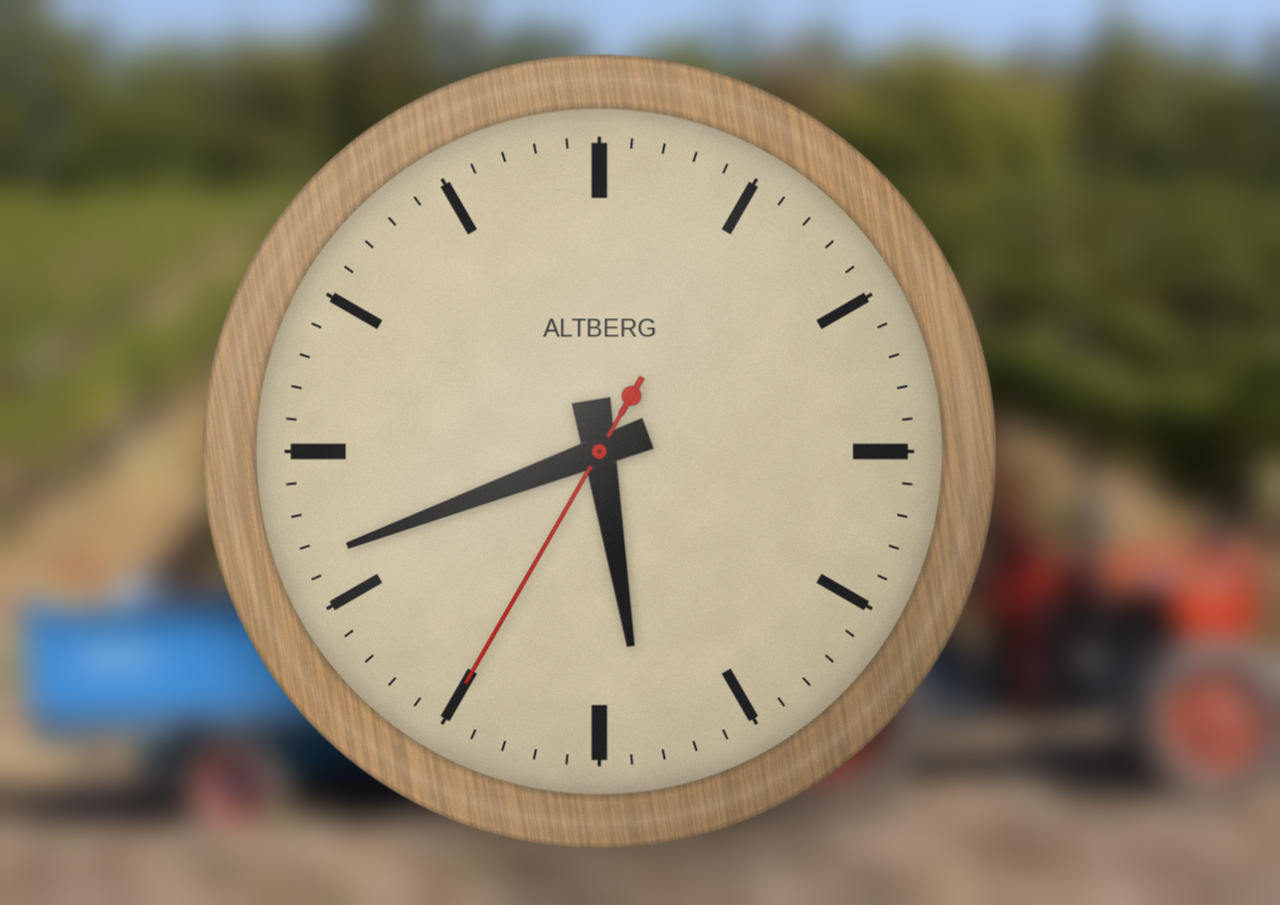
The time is 5,41,35
